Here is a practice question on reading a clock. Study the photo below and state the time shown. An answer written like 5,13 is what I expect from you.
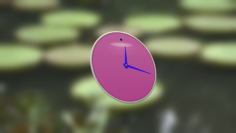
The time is 12,18
